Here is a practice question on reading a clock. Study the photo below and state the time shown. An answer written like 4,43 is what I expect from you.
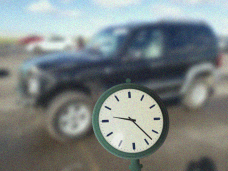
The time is 9,23
